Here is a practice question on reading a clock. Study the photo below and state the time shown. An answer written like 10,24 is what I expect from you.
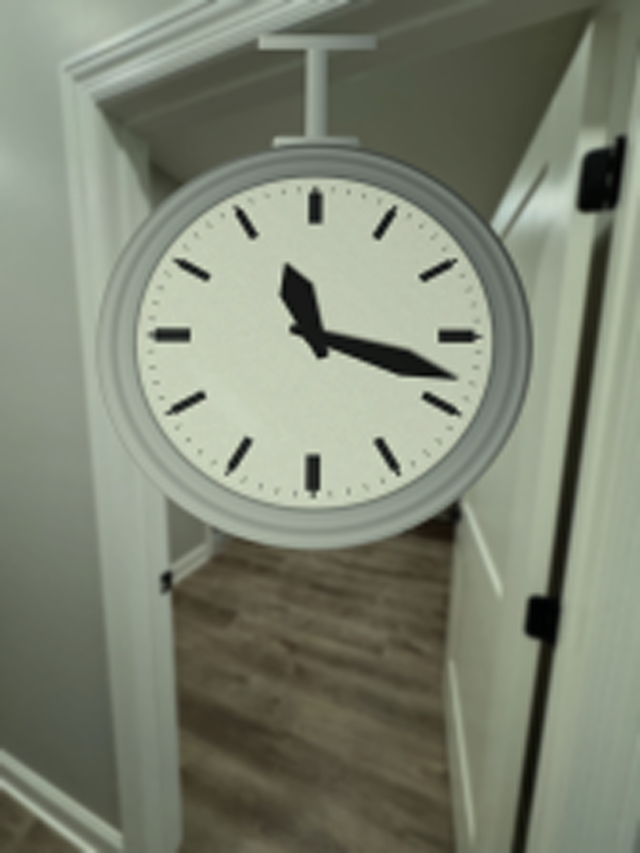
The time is 11,18
